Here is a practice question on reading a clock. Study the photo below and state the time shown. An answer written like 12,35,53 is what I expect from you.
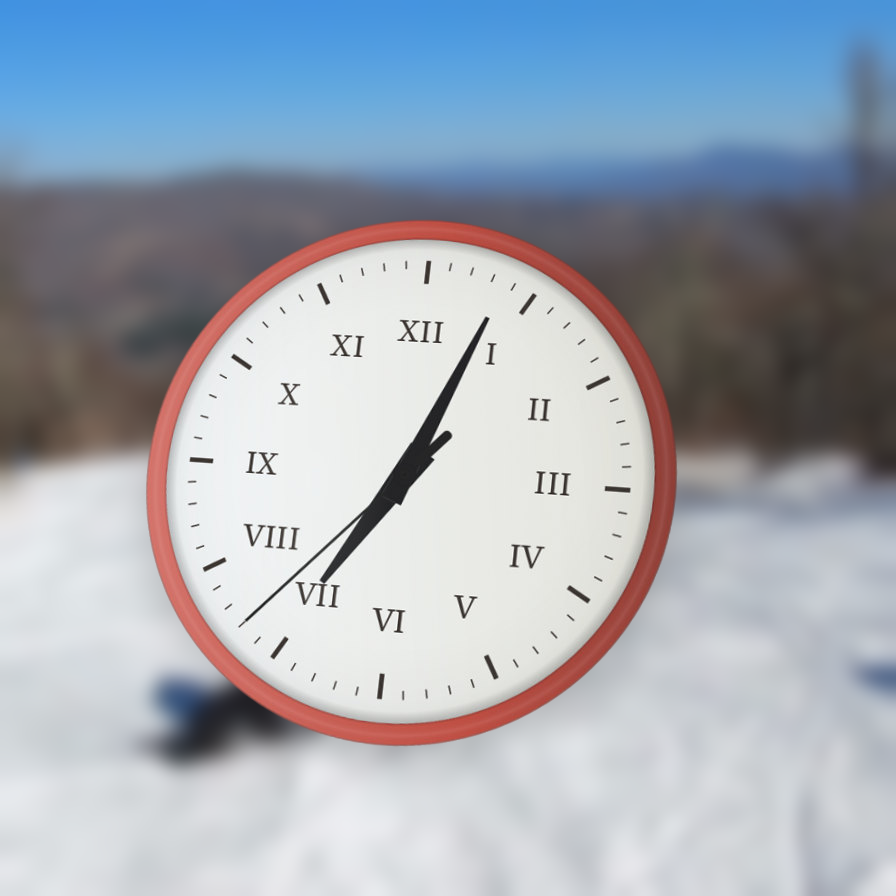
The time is 7,03,37
